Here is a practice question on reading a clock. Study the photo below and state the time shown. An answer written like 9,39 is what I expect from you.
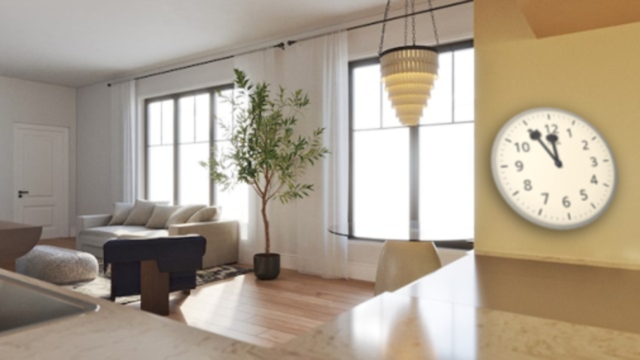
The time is 11,55
